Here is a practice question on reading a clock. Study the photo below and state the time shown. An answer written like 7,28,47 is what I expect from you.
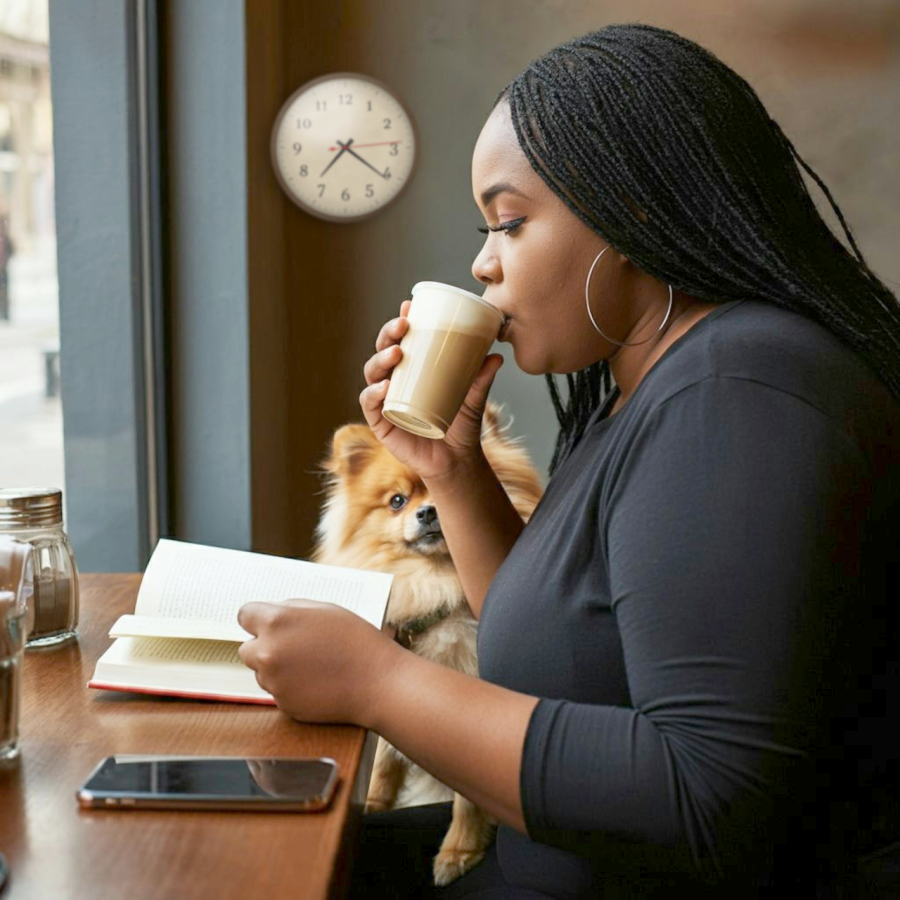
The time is 7,21,14
